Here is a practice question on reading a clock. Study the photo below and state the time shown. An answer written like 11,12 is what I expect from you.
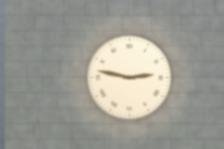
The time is 2,47
